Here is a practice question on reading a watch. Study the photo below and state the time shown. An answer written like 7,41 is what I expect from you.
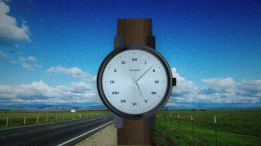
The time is 5,08
